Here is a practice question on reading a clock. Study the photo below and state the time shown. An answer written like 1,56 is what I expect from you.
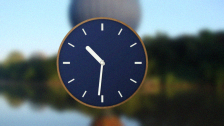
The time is 10,31
